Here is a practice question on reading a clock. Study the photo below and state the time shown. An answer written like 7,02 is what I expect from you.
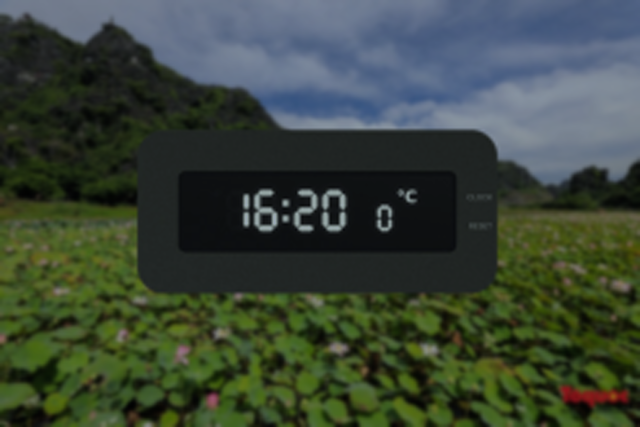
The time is 16,20
